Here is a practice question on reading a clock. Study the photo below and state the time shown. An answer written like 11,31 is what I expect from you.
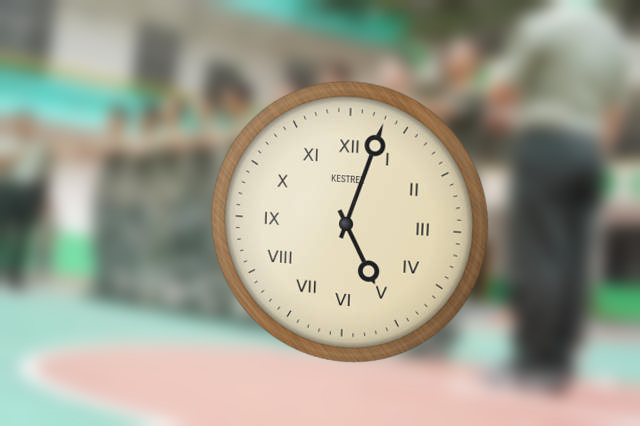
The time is 5,03
